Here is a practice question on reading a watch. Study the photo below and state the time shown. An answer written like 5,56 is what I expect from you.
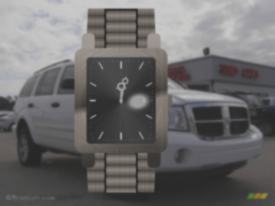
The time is 12,02
